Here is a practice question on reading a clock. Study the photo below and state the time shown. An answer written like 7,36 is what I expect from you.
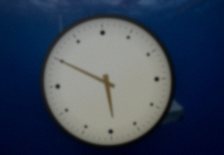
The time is 5,50
